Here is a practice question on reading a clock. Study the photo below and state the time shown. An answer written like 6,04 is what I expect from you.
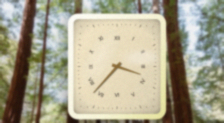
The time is 3,37
